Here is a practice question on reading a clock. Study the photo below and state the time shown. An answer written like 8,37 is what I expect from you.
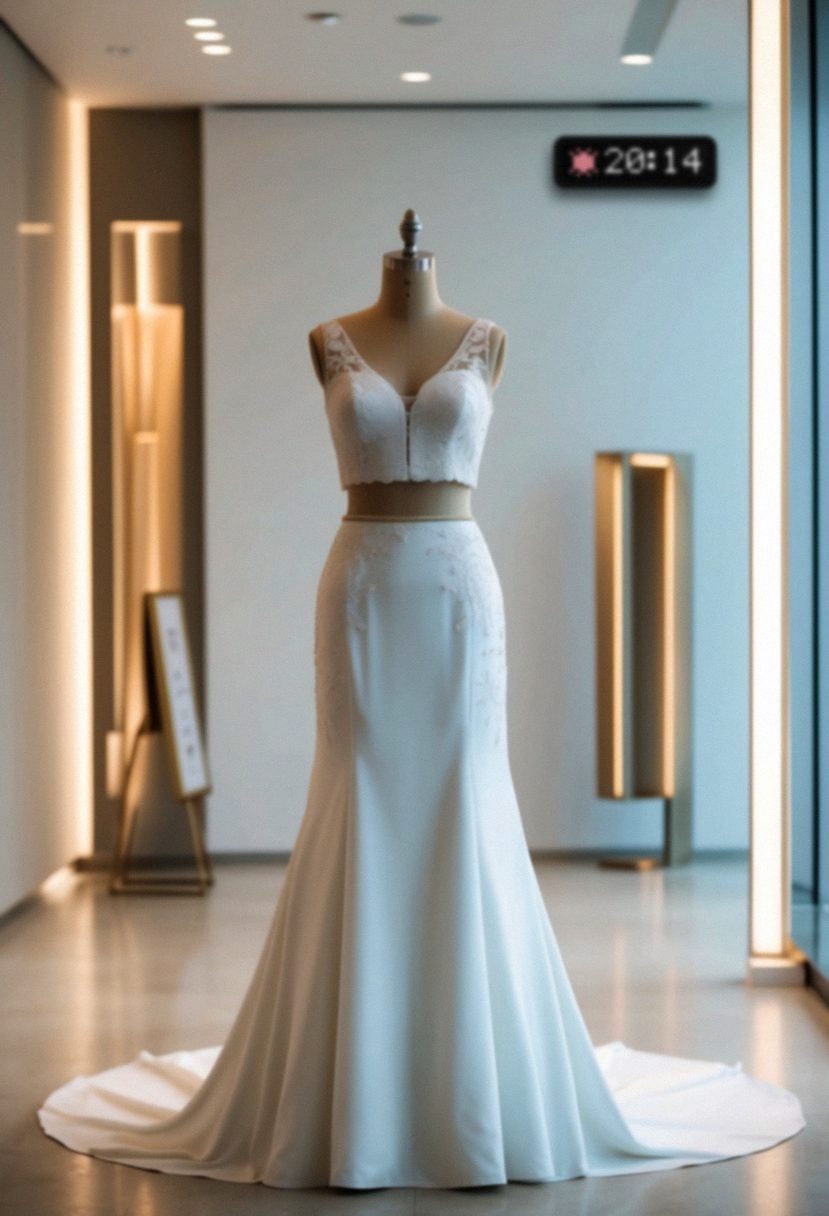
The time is 20,14
